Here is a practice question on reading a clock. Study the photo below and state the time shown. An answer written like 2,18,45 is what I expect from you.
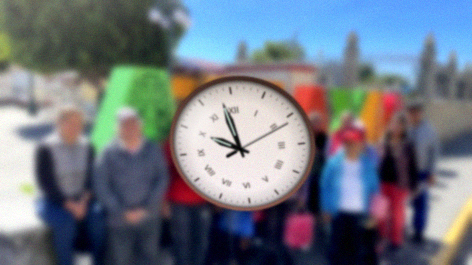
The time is 9,58,11
